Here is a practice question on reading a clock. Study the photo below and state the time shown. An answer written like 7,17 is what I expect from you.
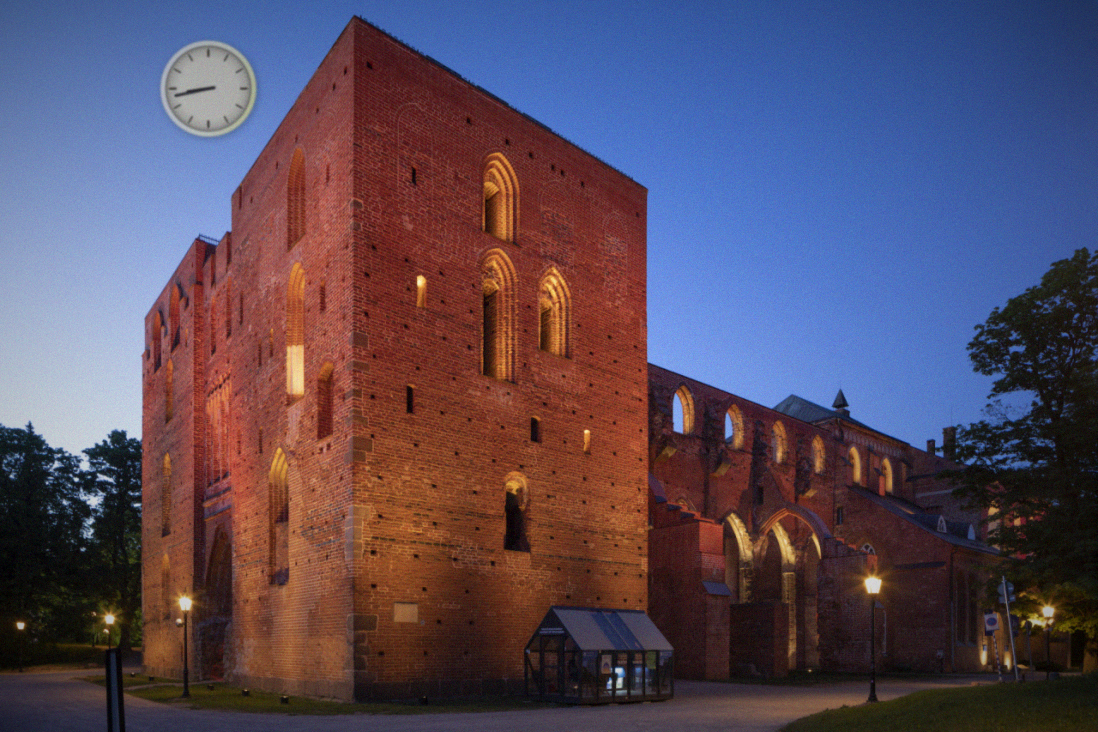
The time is 8,43
